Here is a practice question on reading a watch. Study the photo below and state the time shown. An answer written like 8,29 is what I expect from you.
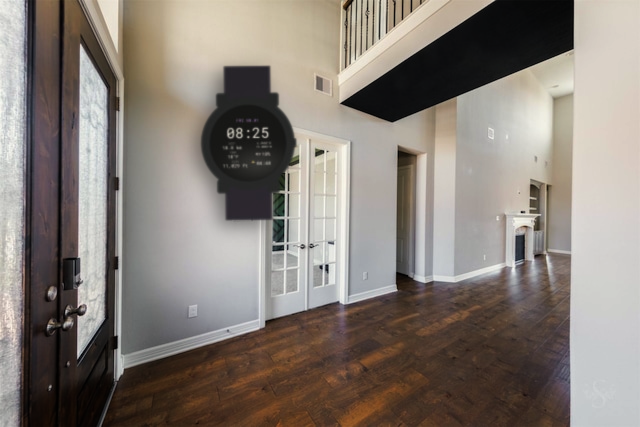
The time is 8,25
